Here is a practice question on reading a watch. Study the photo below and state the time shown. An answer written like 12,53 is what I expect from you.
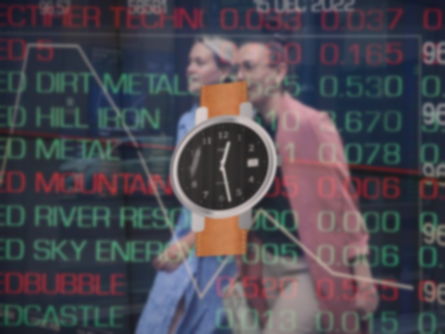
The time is 12,28
